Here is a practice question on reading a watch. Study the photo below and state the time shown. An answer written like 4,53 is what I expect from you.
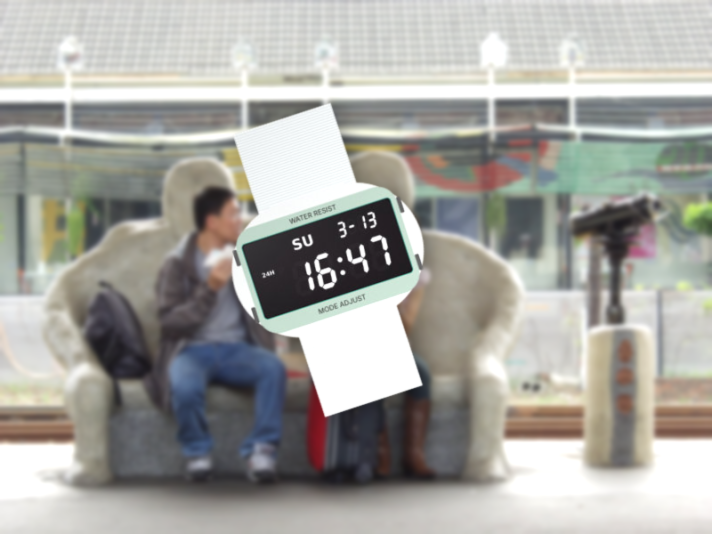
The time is 16,47
